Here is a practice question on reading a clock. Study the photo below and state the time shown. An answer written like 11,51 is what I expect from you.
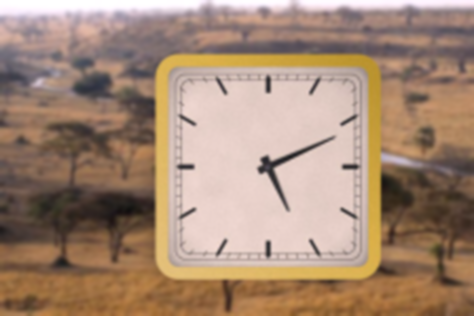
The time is 5,11
